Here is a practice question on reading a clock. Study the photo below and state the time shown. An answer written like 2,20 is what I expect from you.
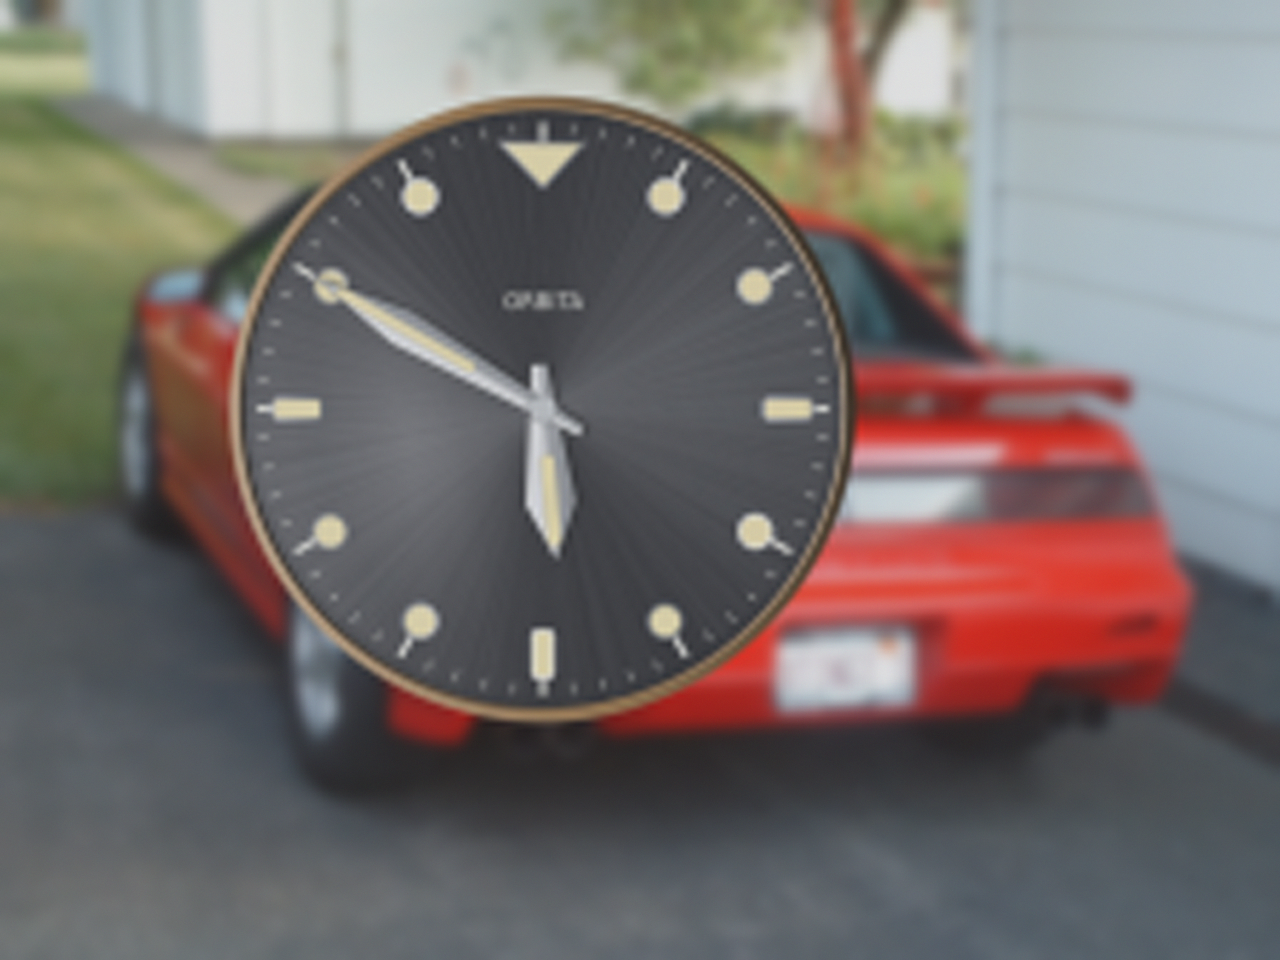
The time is 5,50
